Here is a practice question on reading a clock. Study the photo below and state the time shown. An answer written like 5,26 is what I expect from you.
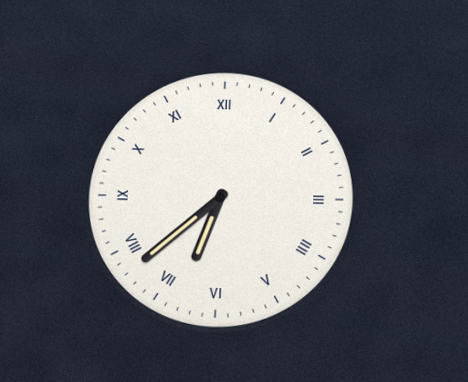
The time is 6,38
